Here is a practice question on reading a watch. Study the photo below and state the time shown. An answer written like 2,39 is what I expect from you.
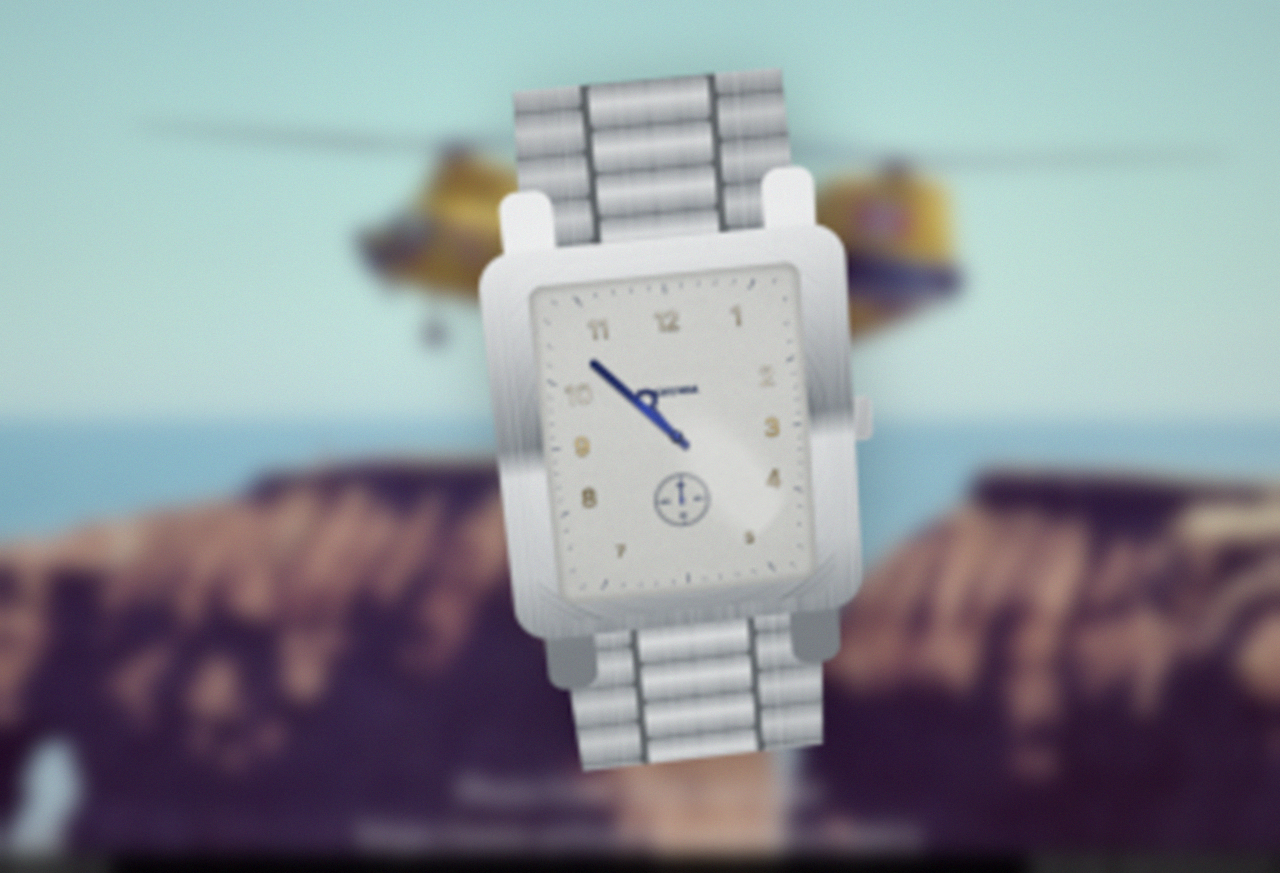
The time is 10,53
